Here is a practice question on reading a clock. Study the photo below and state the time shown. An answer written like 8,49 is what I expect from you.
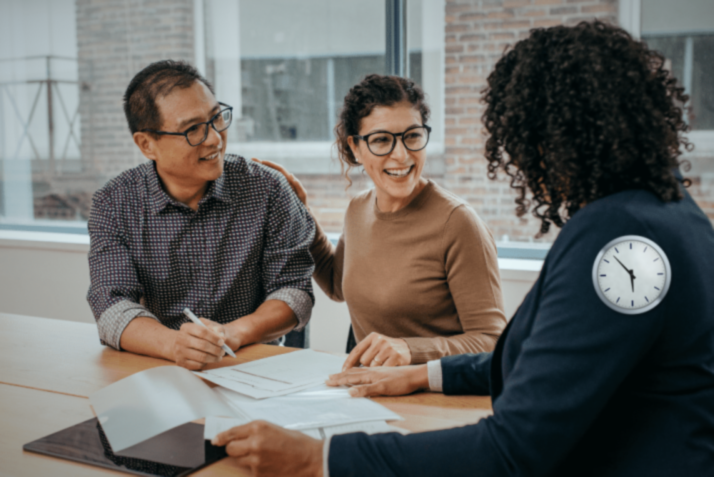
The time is 5,53
